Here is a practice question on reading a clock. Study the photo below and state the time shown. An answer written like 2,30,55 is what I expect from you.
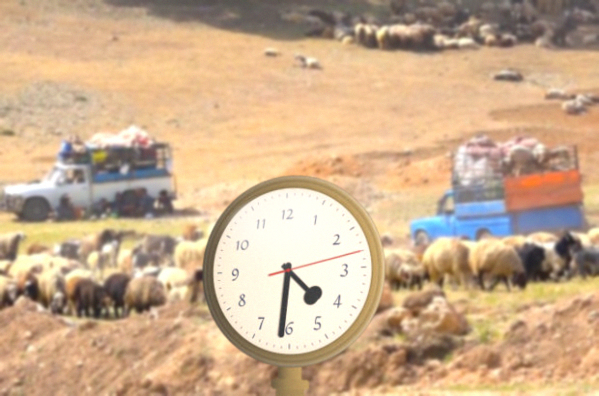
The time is 4,31,13
